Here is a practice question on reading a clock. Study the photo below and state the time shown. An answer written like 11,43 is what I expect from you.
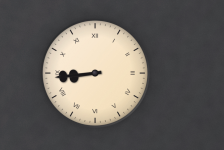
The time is 8,44
